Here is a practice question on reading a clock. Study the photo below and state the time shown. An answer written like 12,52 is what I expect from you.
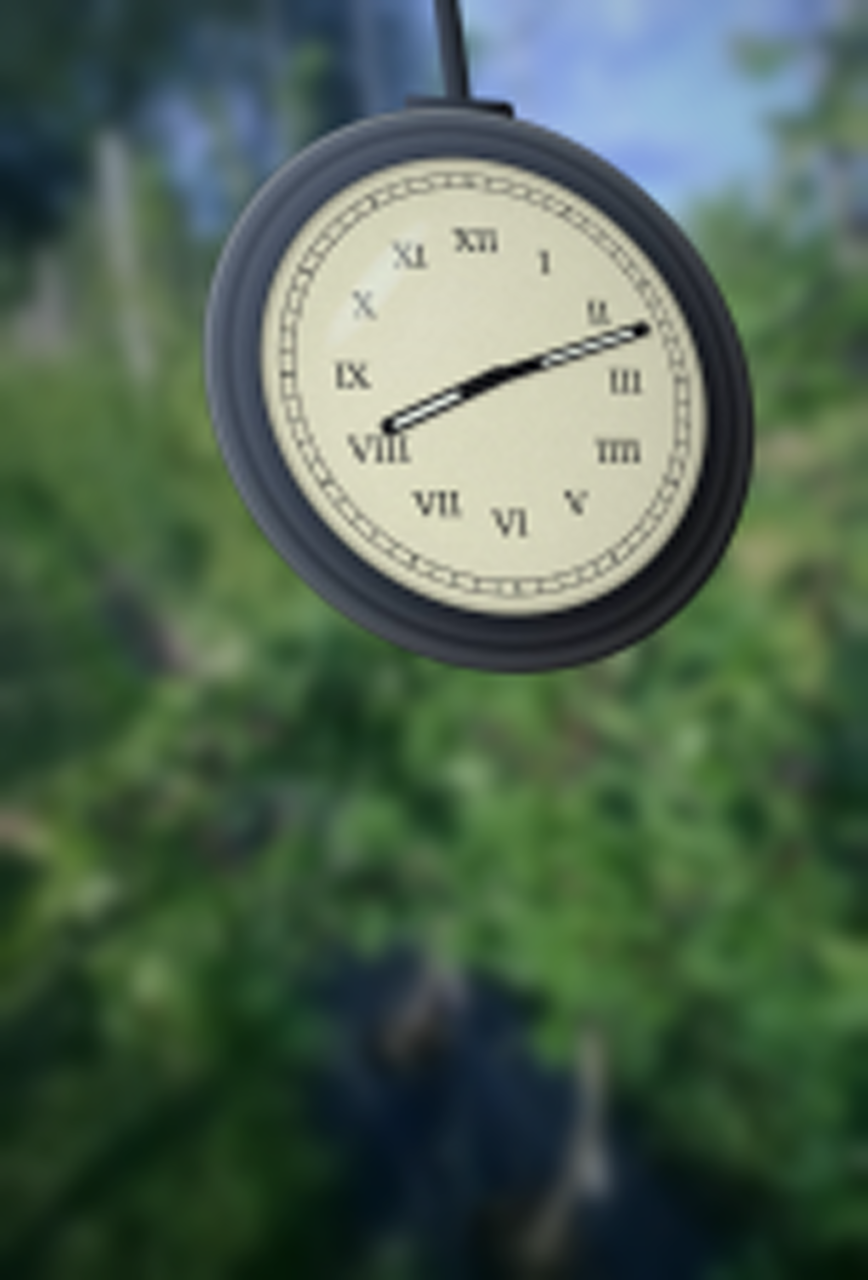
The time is 8,12
